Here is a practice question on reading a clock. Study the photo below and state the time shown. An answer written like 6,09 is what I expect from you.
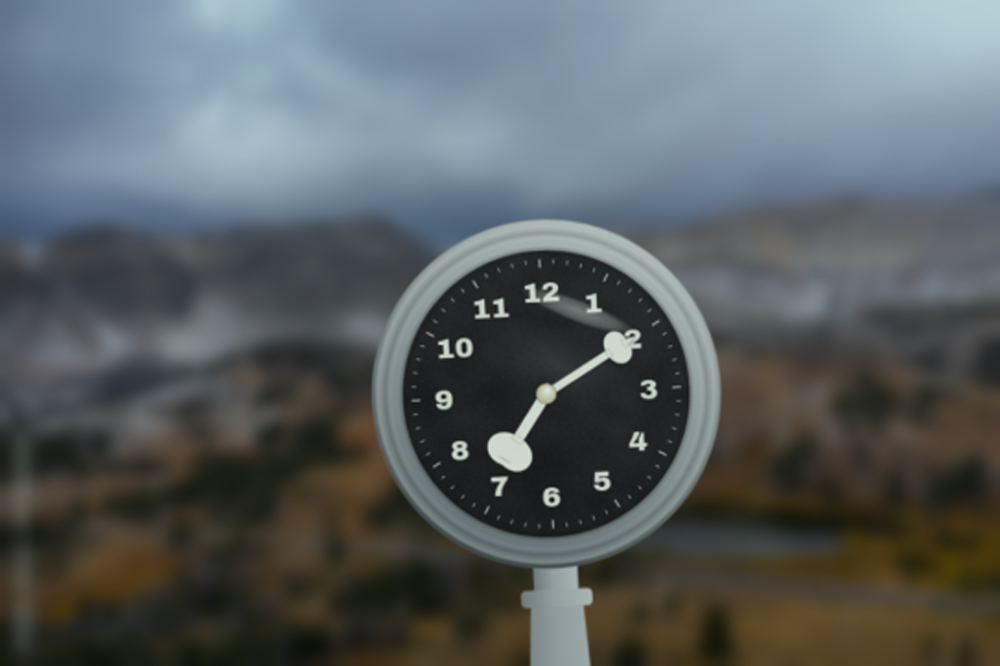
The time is 7,10
